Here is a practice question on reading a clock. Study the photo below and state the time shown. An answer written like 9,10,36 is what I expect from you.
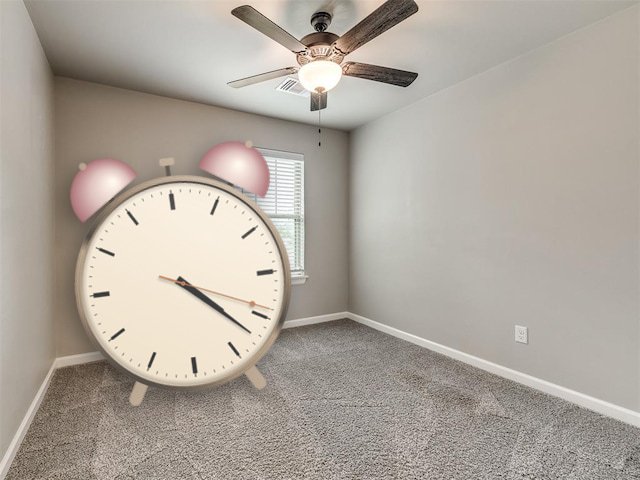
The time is 4,22,19
